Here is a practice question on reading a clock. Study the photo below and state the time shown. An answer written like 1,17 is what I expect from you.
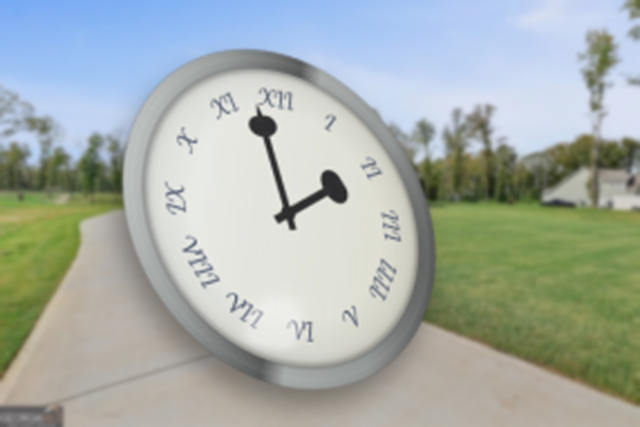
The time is 1,58
